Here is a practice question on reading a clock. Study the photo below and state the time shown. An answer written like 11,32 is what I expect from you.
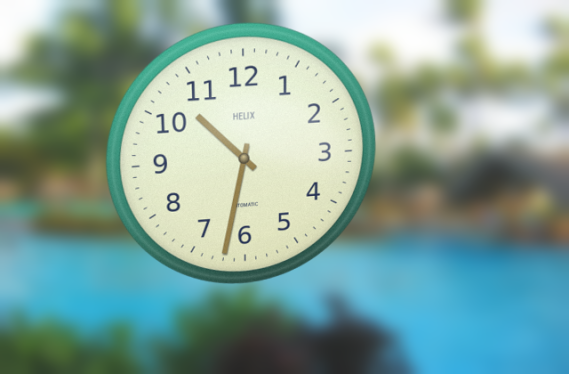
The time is 10,32
